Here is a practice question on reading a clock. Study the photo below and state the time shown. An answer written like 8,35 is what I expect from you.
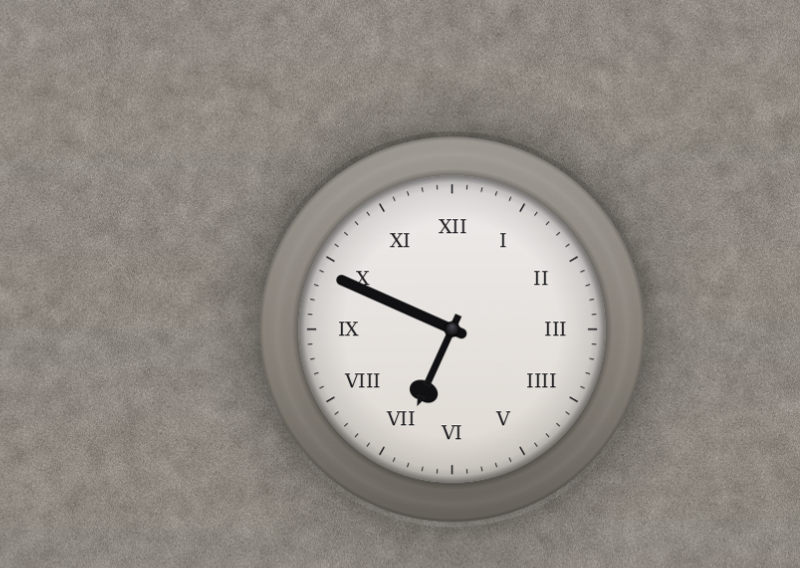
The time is 6,49
